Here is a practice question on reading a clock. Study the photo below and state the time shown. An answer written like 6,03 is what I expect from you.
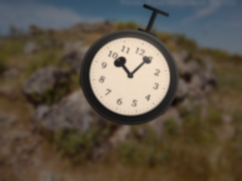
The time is 10,04
